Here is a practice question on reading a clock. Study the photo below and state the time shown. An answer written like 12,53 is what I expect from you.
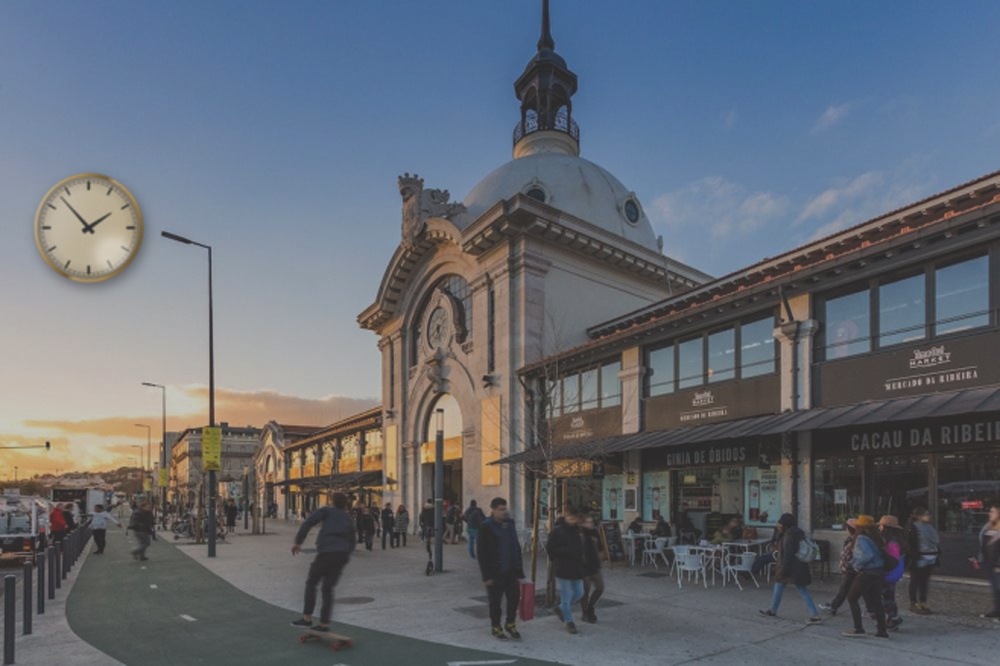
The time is 1,53
